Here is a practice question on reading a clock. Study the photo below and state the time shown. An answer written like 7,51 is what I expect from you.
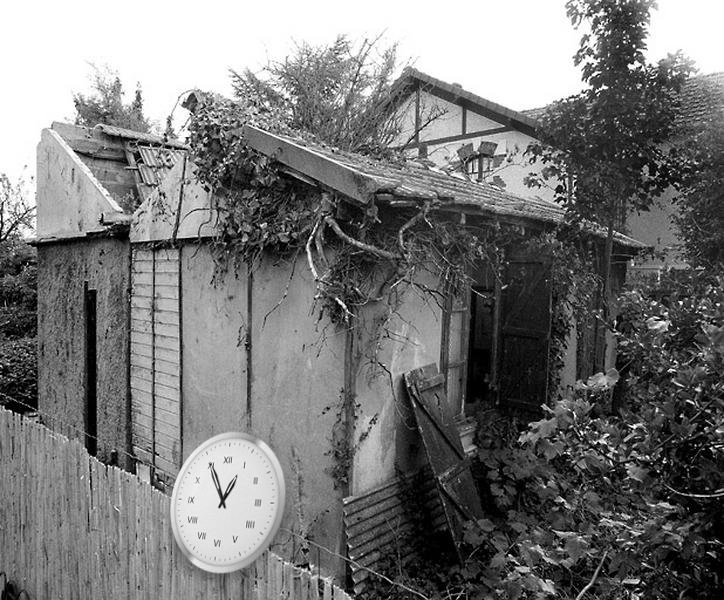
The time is 12,55
